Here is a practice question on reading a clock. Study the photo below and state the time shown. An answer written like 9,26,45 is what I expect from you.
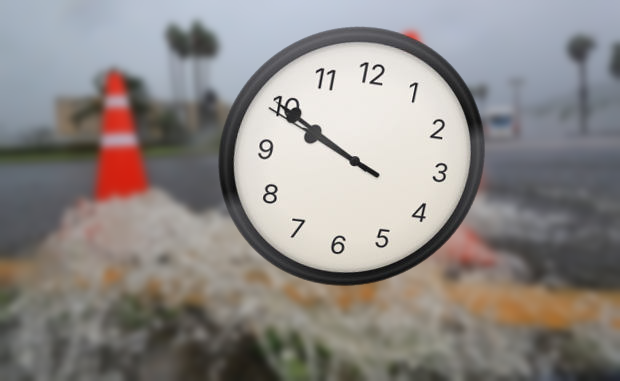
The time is 9,49,49
